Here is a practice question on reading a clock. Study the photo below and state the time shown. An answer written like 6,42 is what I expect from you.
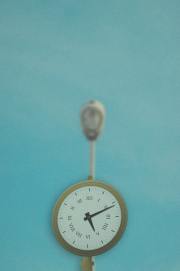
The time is 5,11
